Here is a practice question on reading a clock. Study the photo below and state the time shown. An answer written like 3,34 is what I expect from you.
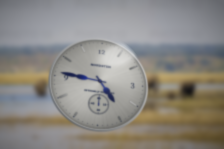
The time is 4,46
